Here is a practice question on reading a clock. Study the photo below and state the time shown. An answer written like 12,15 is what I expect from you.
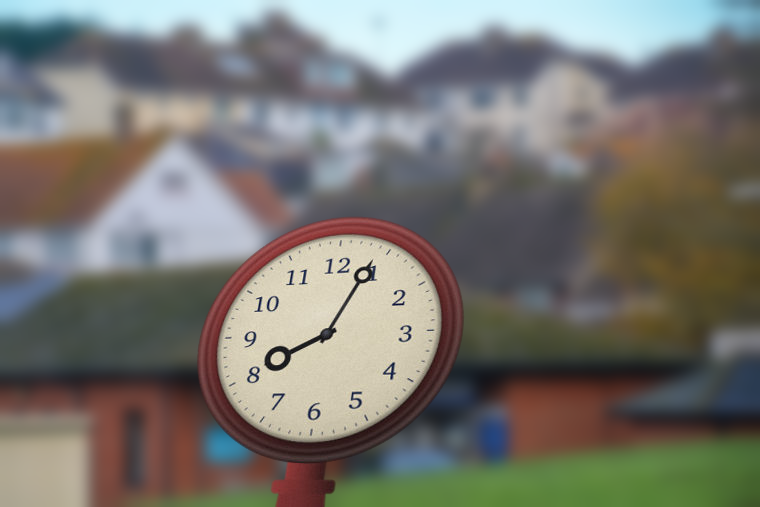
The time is 8,04
